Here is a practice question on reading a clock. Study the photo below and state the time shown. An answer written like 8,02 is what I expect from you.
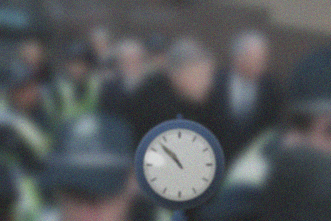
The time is 10,53
